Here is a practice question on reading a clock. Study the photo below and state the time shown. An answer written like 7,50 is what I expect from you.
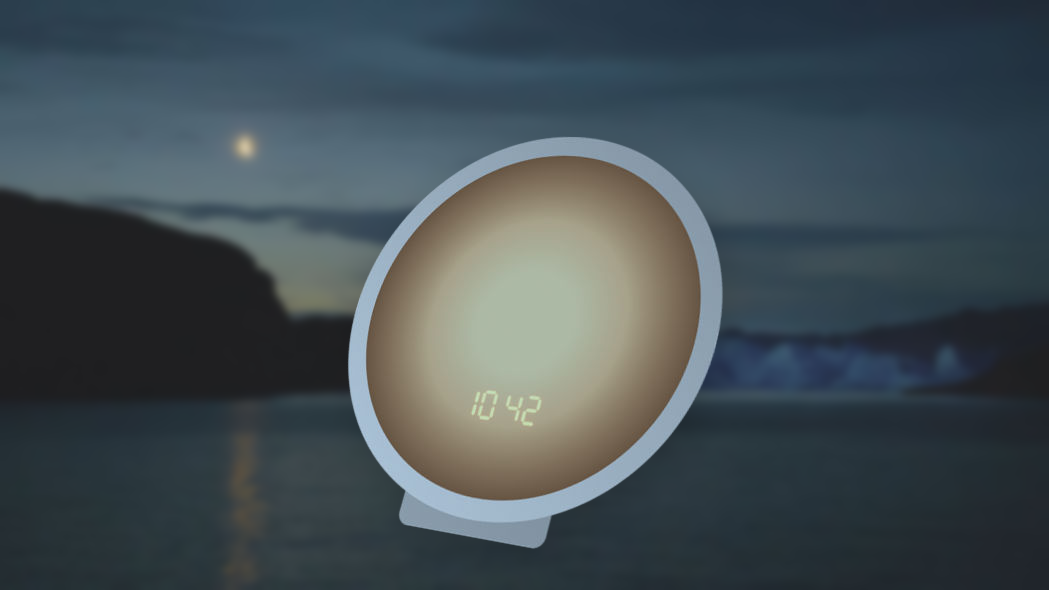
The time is 10,42
